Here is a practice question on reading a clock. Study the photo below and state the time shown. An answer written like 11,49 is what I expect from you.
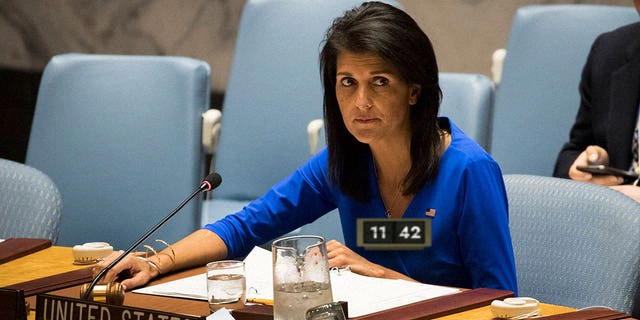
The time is 11,42
